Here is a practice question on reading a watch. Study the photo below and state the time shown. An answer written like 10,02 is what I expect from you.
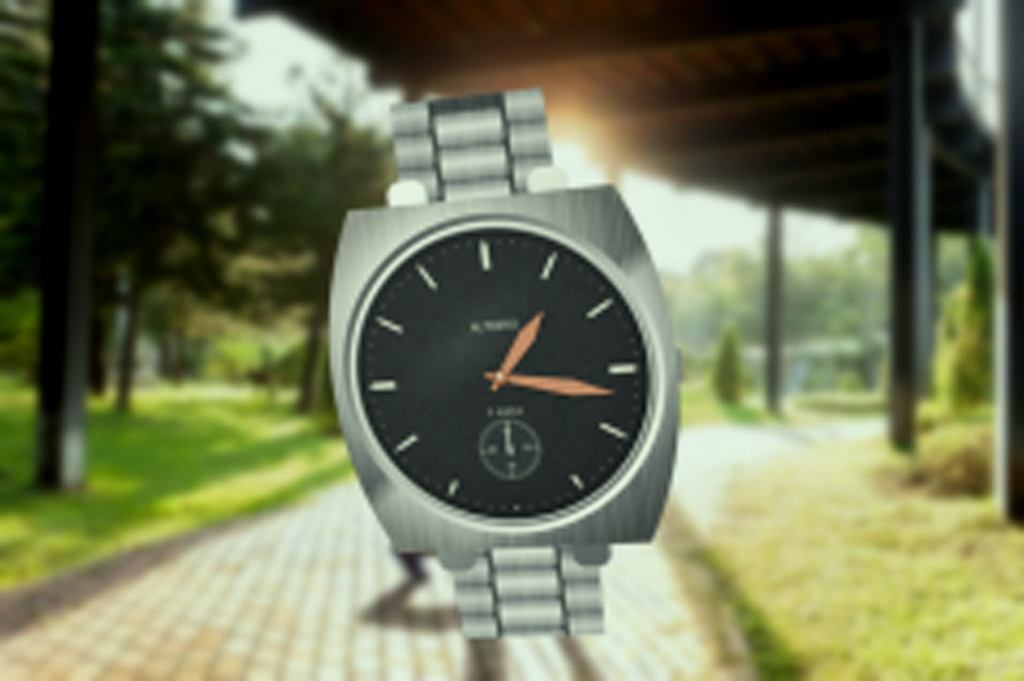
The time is 1,17
